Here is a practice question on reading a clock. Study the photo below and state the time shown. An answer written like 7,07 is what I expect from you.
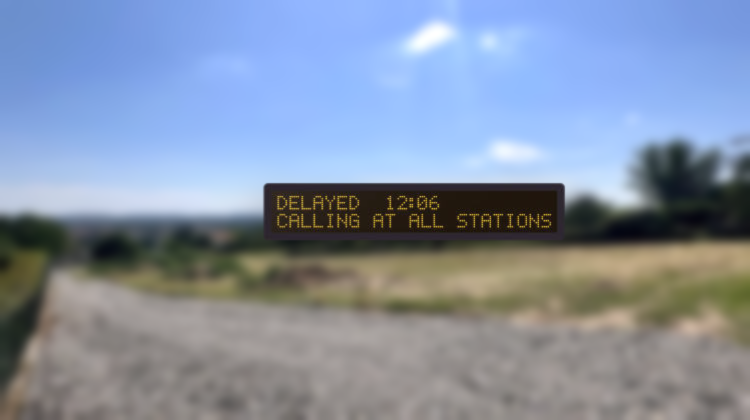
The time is 12,06
